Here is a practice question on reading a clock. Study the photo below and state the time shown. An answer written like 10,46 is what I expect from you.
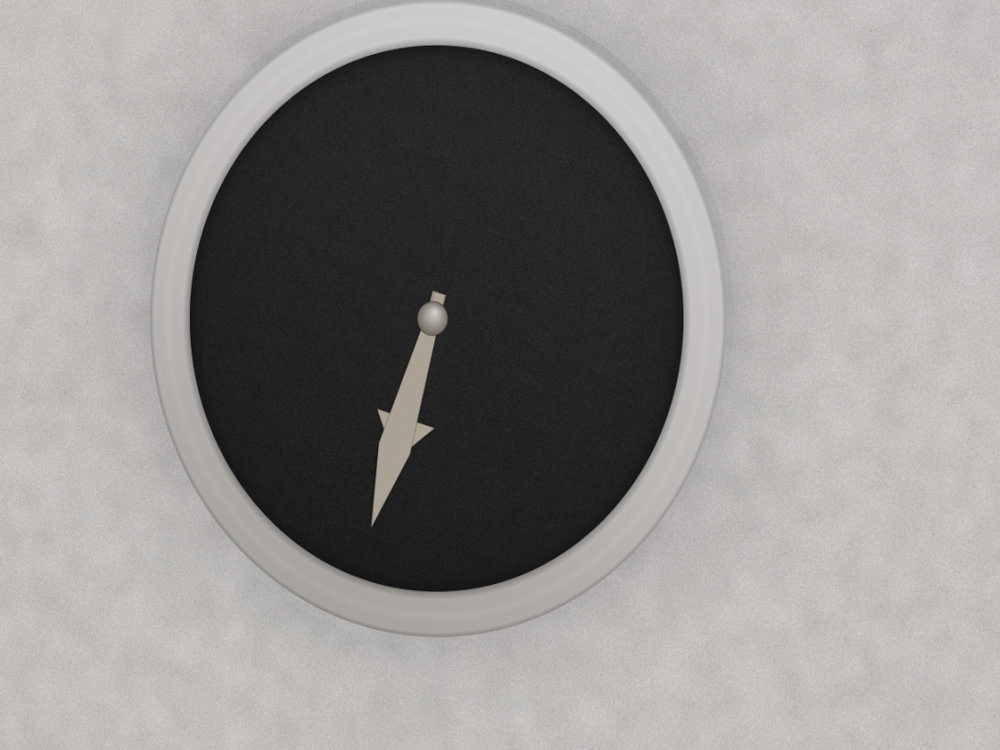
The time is 6,33
